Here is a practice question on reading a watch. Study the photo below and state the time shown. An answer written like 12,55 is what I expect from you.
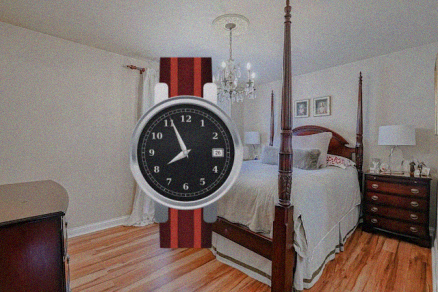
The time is 7,56
